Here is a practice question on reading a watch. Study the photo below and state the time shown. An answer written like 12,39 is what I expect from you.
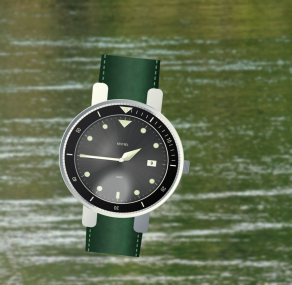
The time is 1,45
